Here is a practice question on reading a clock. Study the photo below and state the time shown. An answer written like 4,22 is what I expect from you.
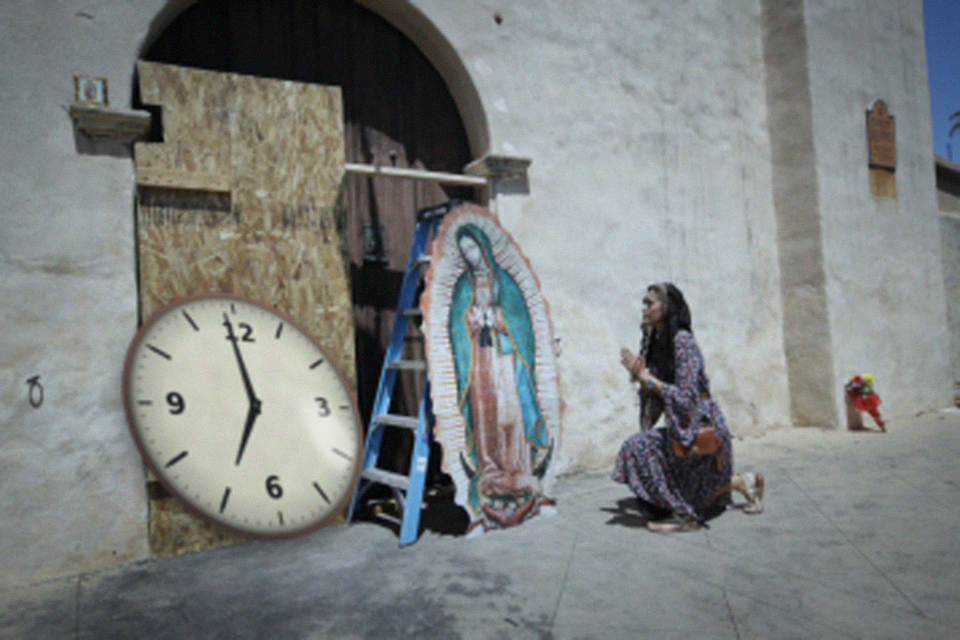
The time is 6,59
